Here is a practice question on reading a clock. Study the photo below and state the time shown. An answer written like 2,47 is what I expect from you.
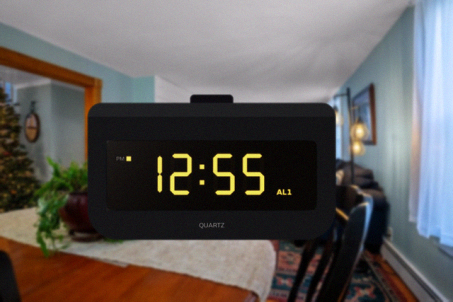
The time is 12,55
